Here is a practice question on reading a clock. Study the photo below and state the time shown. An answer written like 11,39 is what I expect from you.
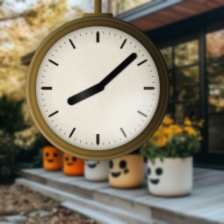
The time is 8,08
